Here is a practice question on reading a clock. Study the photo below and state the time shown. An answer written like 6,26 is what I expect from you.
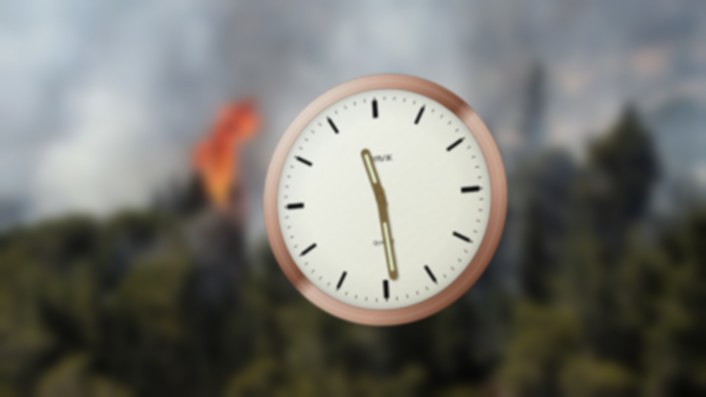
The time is 11,29
